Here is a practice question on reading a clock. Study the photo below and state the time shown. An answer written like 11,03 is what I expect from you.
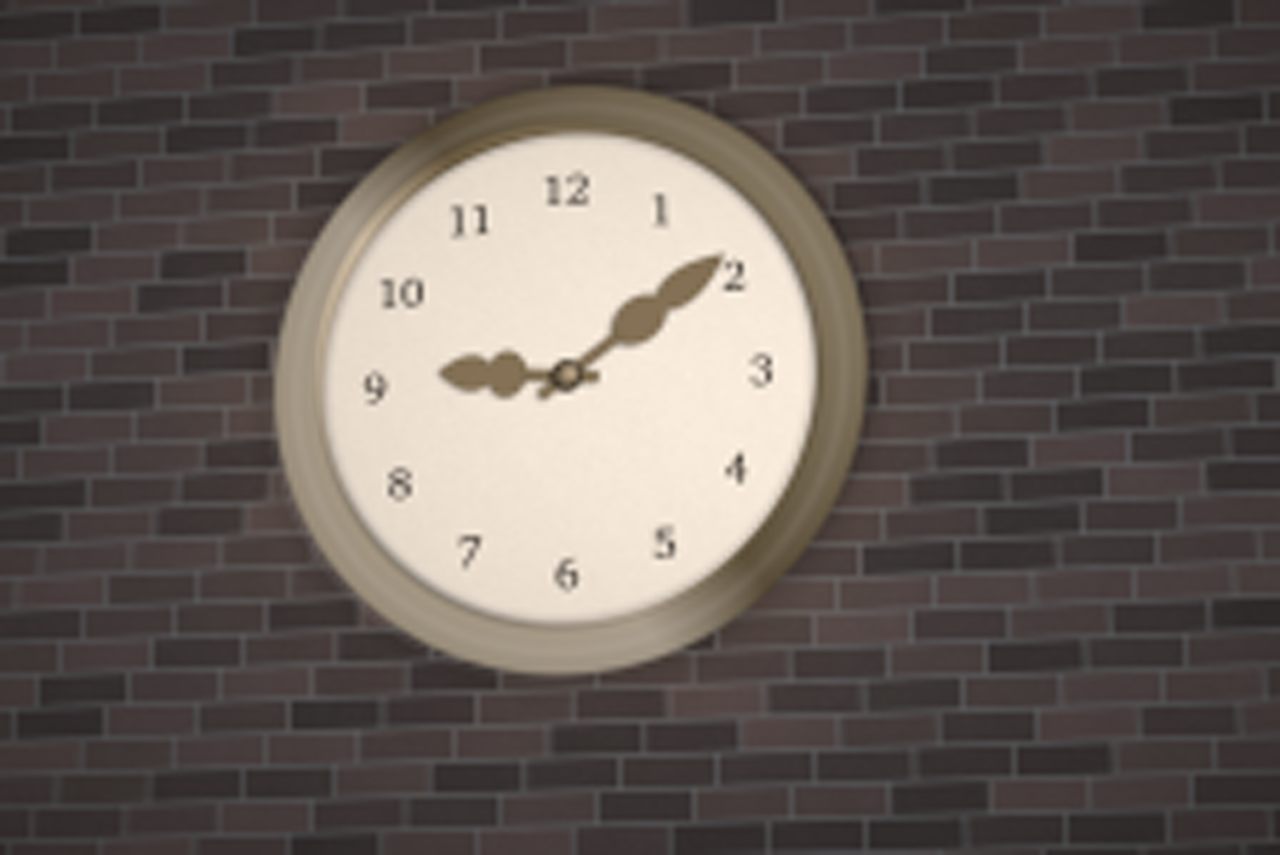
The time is 9,09
